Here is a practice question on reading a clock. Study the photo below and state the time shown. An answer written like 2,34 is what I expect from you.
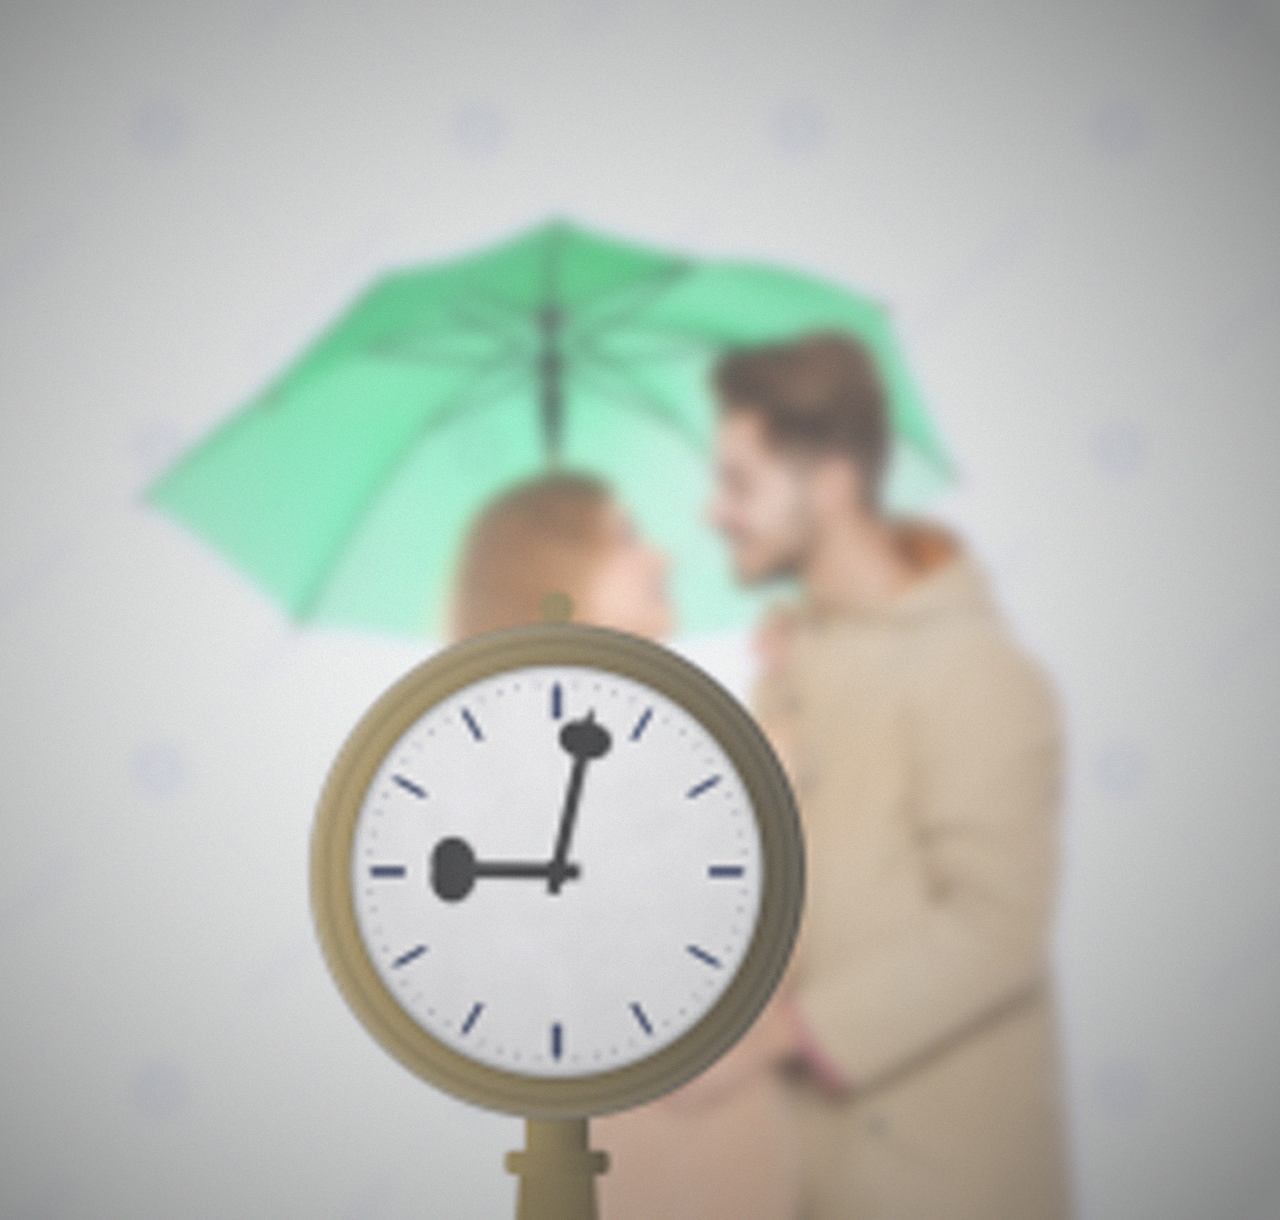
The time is 9,02
